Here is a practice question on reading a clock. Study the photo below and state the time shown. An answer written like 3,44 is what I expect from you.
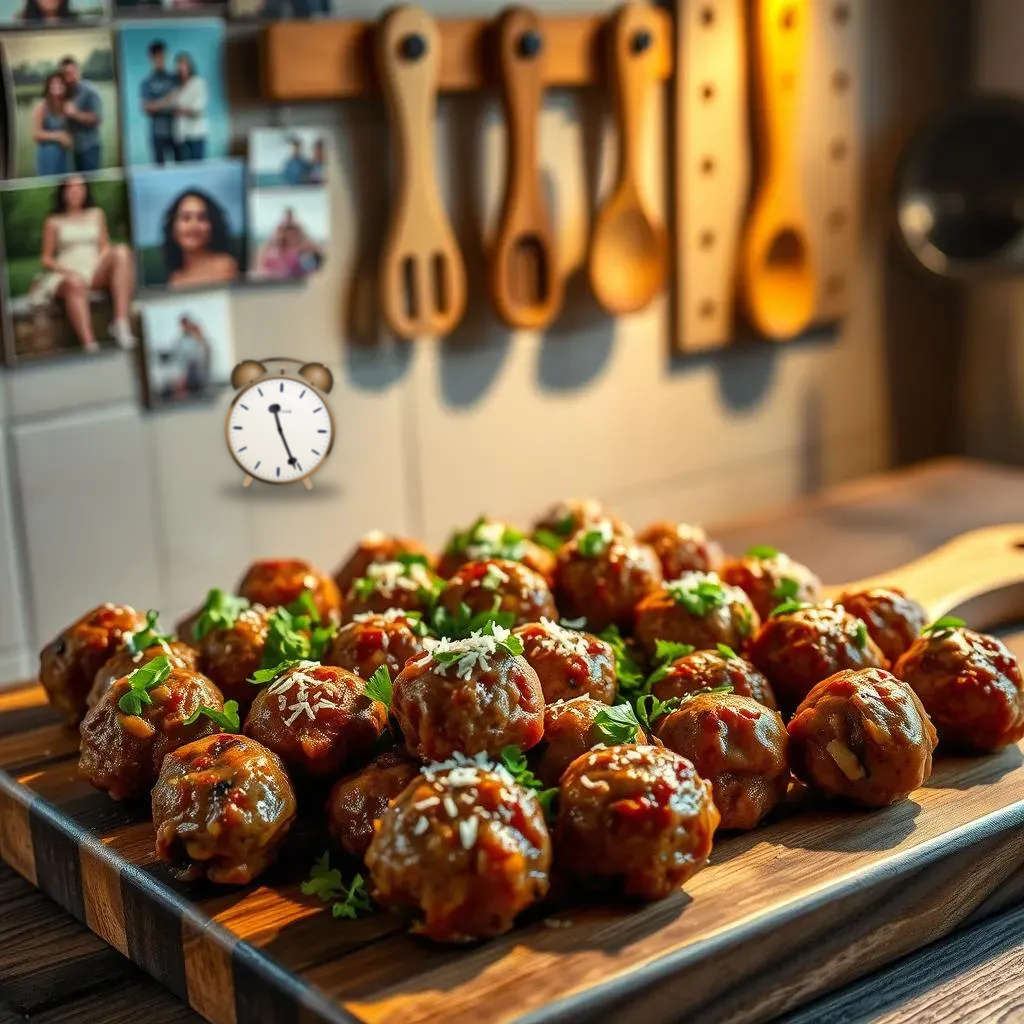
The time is 11,26
